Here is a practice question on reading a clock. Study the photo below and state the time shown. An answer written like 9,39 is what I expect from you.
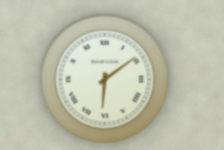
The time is 6,09
